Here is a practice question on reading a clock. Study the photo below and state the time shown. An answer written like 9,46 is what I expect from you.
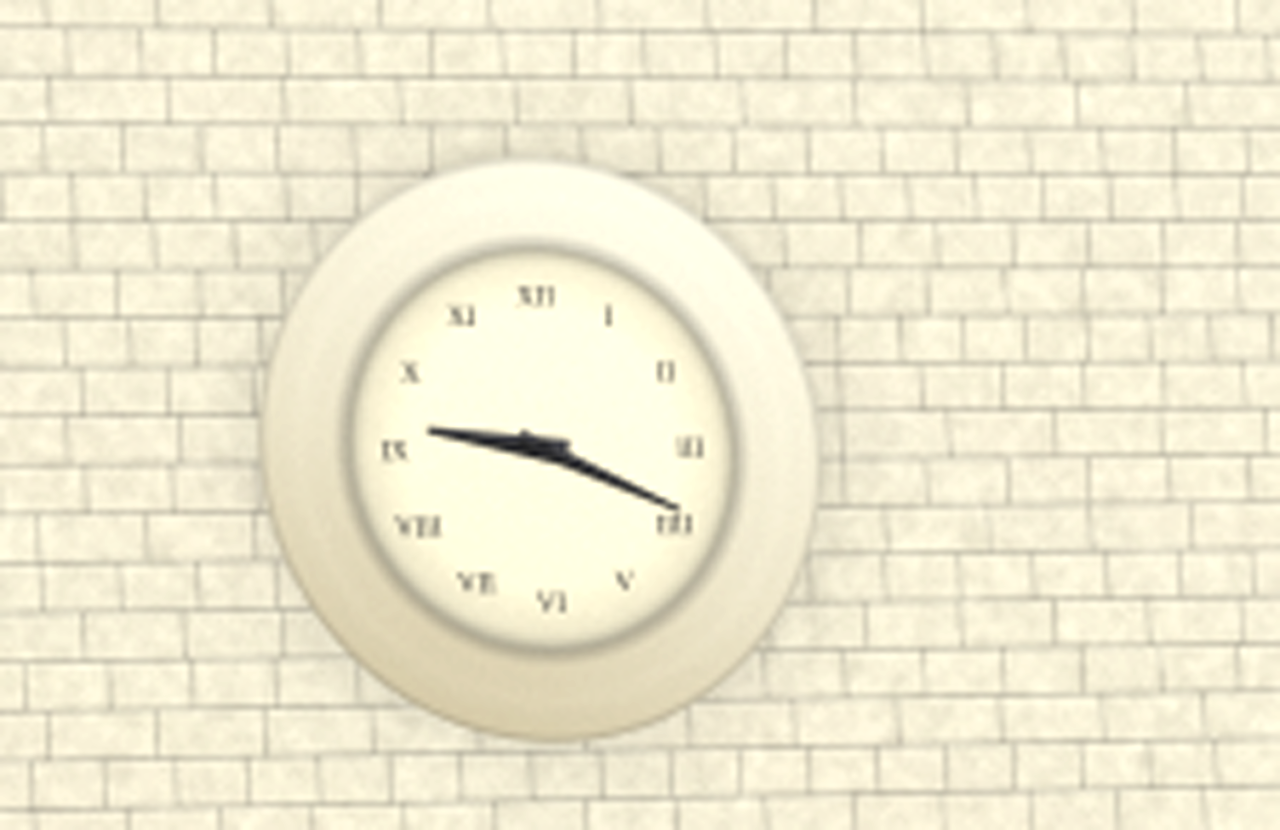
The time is 9,19
